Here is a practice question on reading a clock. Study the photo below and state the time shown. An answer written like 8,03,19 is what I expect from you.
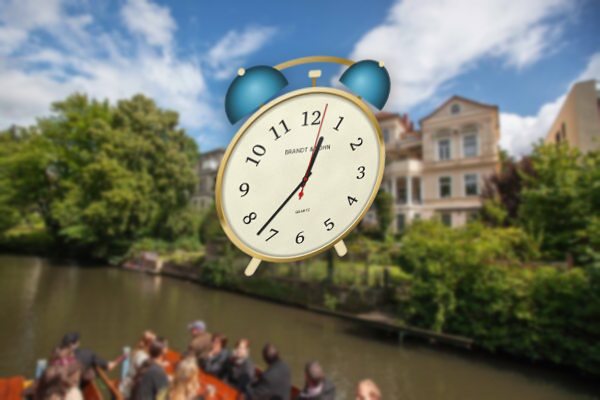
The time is 12,37,02
